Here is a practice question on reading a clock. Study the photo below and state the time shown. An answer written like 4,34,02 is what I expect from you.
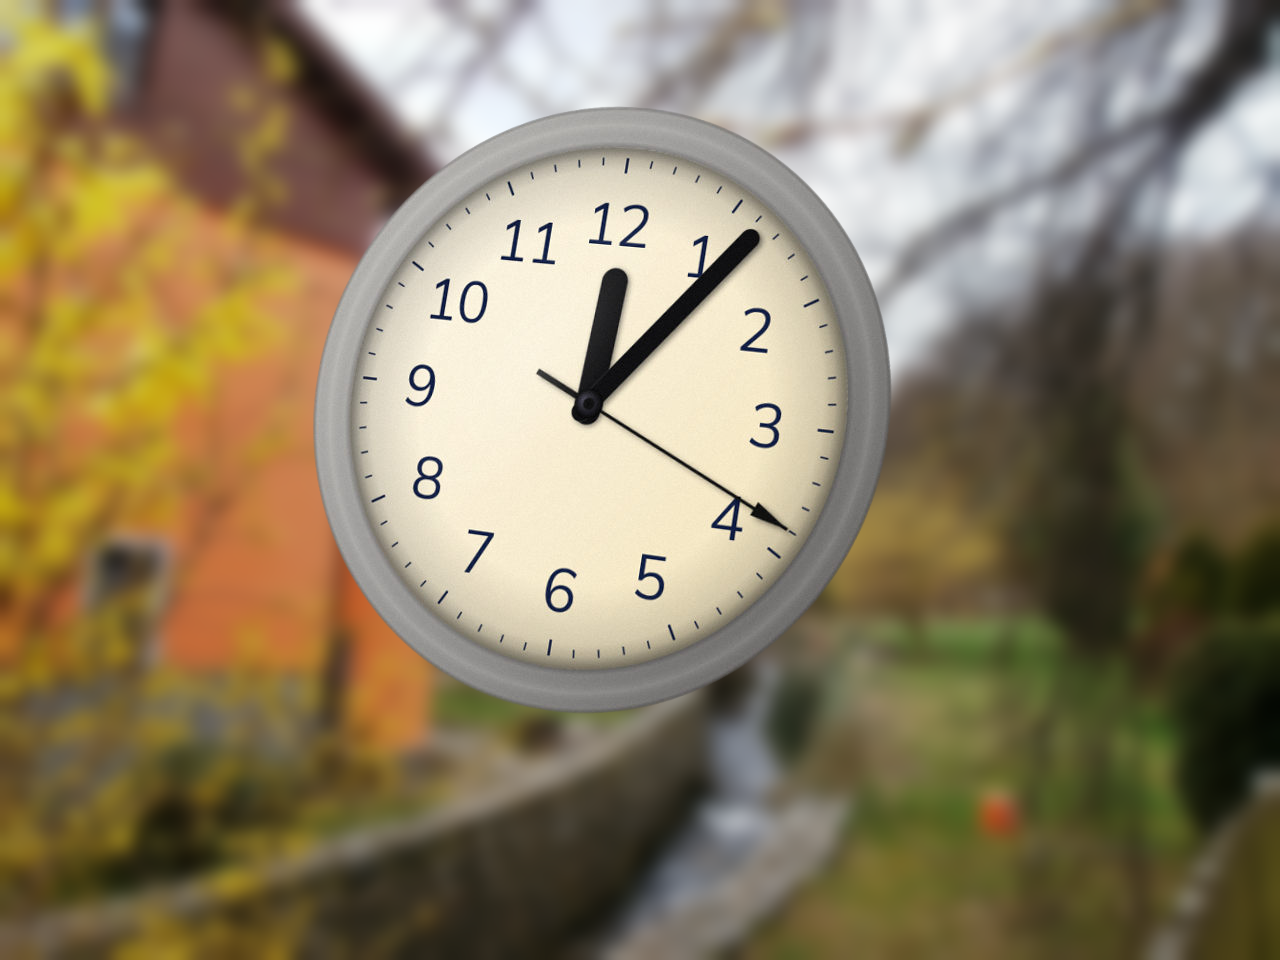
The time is 12,06,19
